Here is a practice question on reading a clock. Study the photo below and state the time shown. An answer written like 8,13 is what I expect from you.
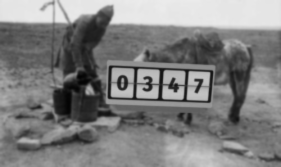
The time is 3,47
